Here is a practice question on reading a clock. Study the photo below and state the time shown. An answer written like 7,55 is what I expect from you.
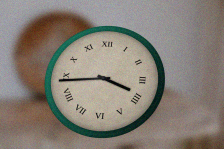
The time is 3,44
